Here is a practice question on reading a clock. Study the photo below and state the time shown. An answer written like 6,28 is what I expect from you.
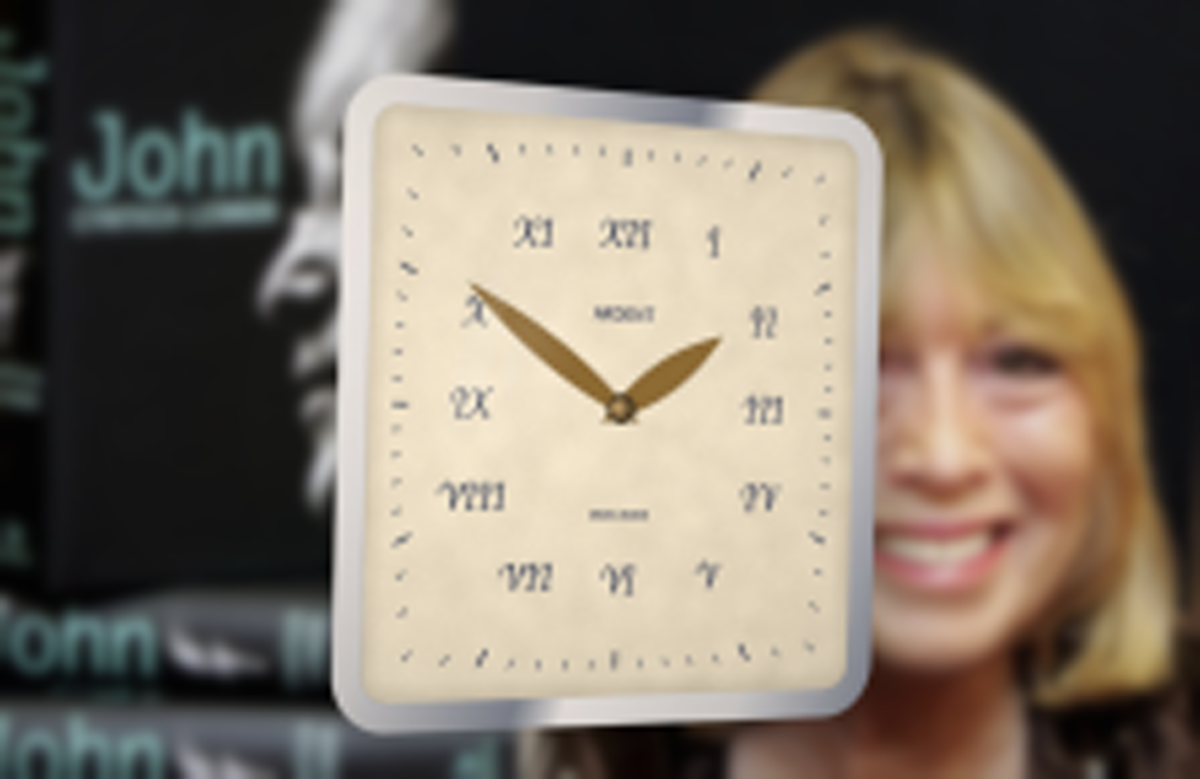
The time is 1,51
